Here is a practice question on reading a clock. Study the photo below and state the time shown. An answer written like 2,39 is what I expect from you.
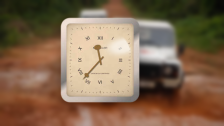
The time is 11,37
